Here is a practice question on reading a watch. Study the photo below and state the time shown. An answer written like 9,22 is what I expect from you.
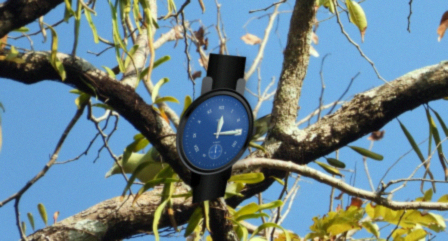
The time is 12,15
